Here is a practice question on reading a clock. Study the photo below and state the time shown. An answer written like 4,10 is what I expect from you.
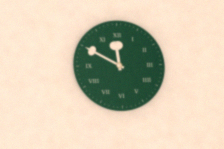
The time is 11,50
